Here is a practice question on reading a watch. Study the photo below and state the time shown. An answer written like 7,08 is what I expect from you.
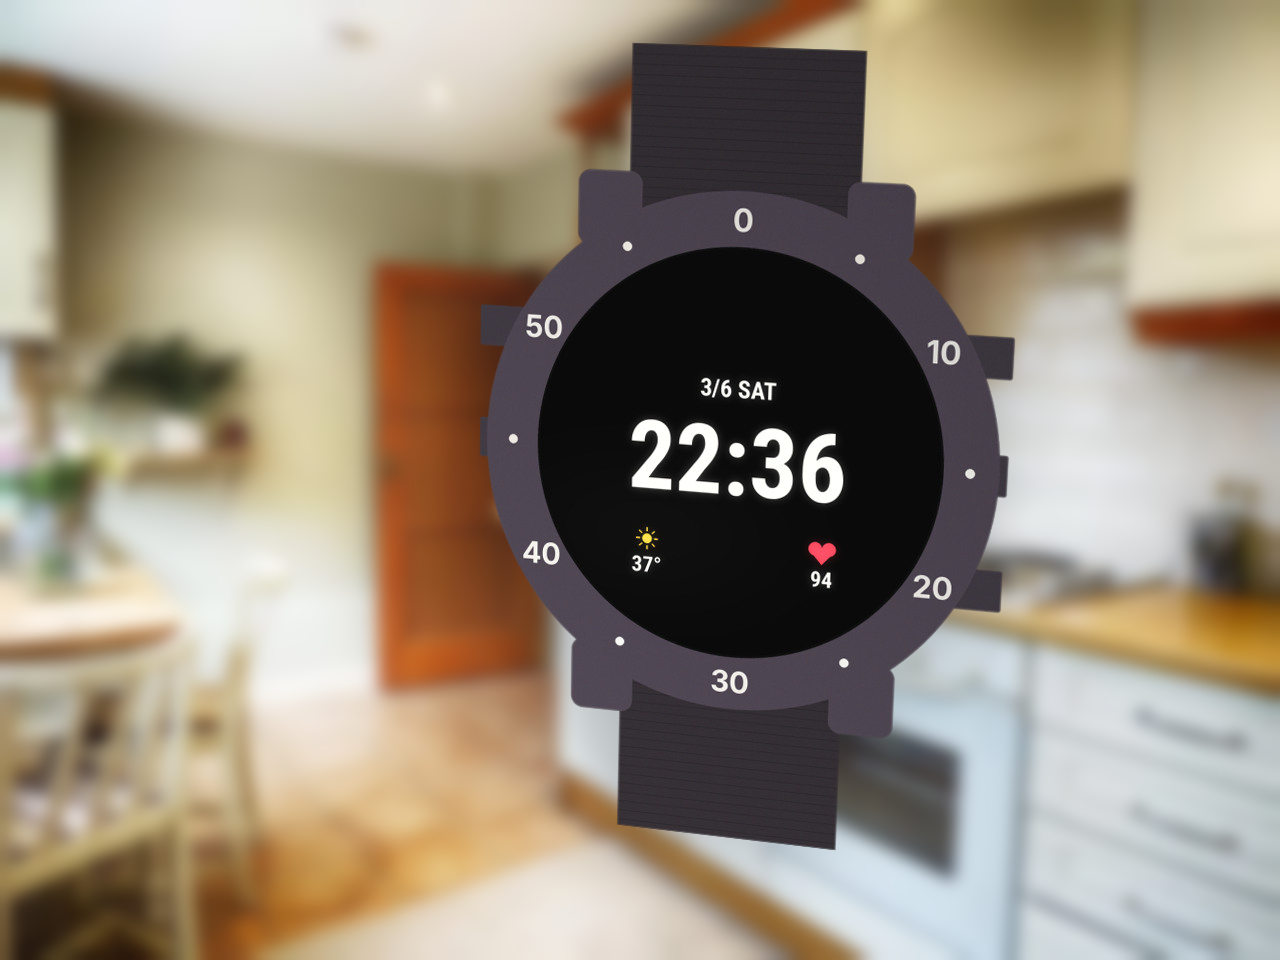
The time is 22,36
